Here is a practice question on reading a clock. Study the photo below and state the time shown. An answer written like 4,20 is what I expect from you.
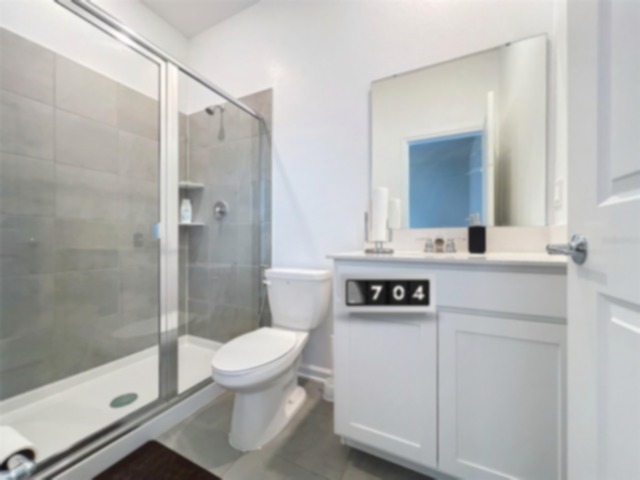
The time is 7,04
